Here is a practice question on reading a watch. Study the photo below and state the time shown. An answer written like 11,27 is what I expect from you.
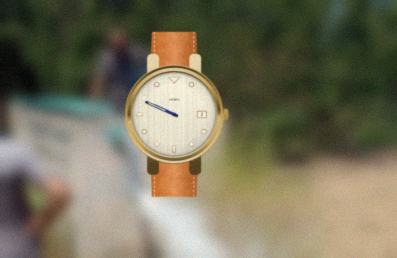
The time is 9,49
